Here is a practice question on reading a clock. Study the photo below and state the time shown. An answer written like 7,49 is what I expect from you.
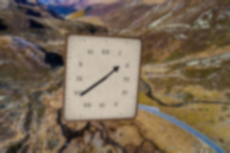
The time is 1,39
